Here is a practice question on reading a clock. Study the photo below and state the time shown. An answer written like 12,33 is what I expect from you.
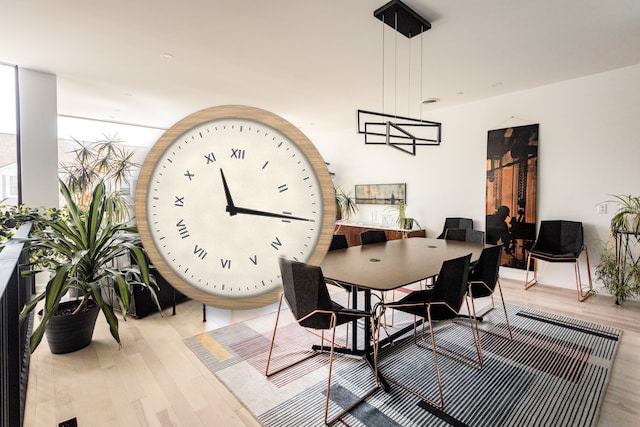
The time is 11,15
